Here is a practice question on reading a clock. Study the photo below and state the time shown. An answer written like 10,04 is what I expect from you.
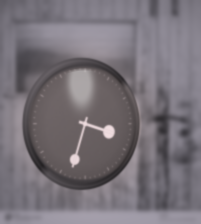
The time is 3,33
